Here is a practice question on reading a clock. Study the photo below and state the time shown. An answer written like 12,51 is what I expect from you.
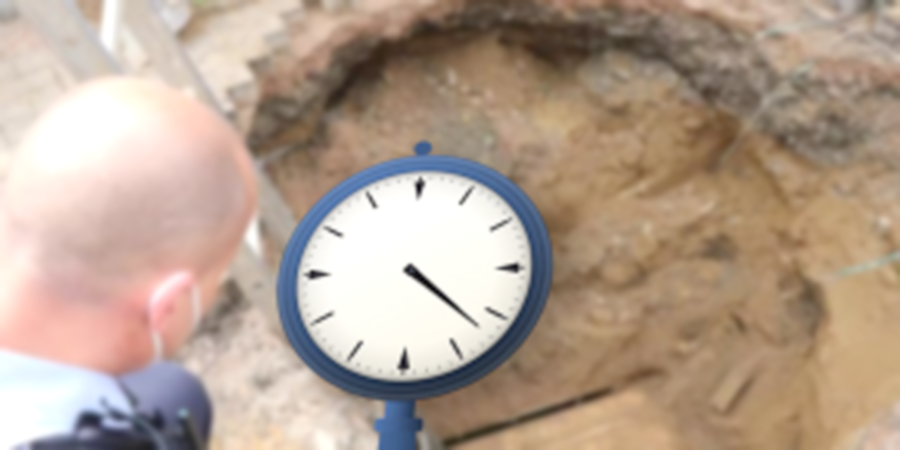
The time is 4,22
